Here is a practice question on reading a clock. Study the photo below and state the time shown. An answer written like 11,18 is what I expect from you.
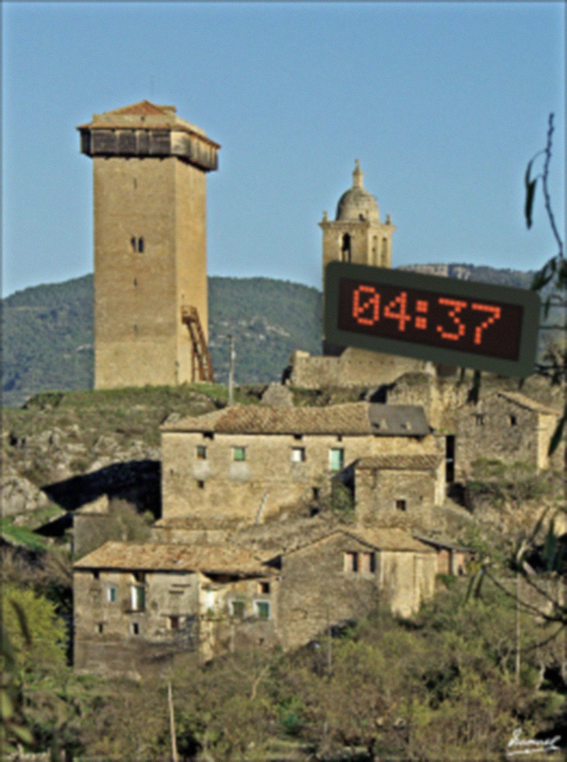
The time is 4,37
